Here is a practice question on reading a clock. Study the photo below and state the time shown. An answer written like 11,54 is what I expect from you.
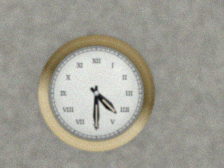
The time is 4,30
